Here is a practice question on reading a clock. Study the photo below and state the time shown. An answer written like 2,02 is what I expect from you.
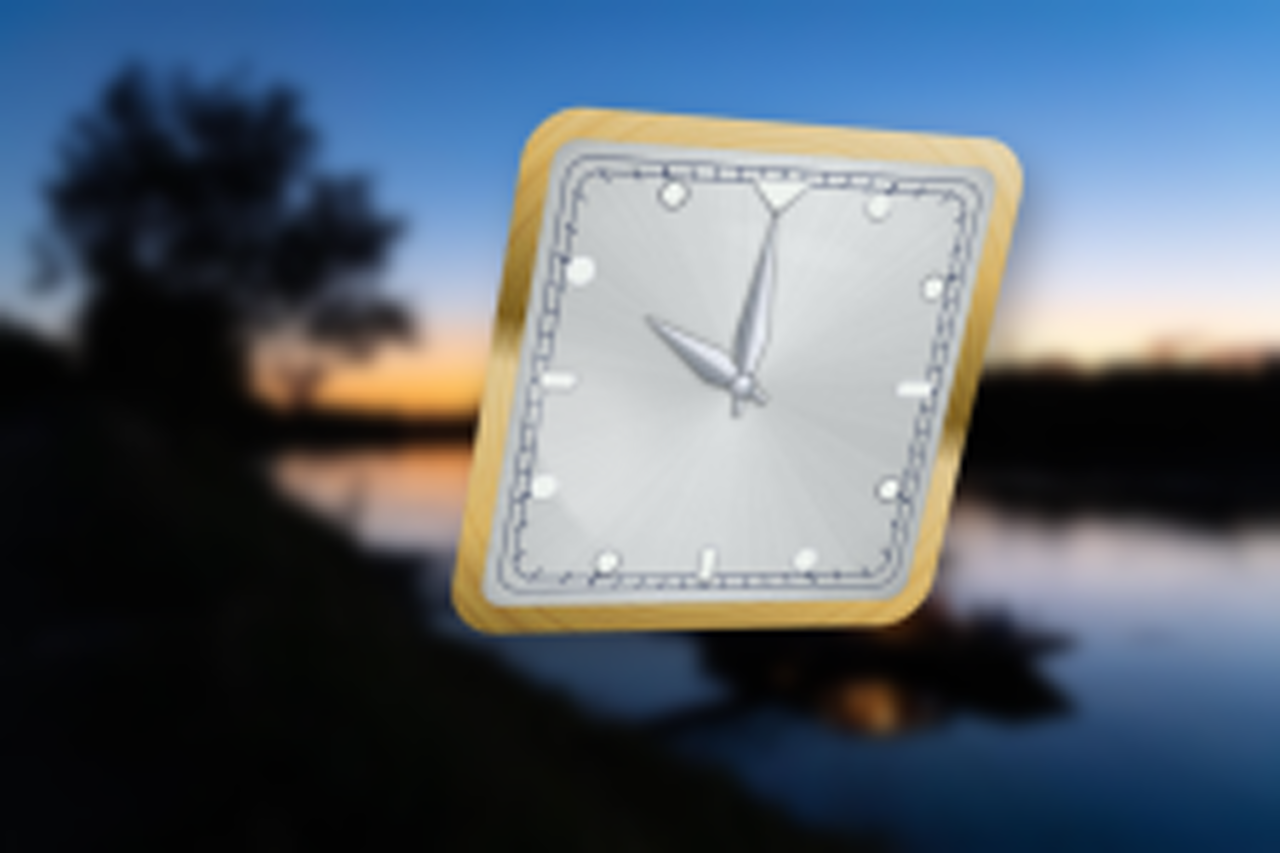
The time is 10,00
